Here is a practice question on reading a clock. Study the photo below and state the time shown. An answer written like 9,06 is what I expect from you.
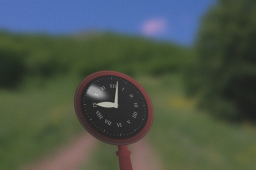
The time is 9,02
